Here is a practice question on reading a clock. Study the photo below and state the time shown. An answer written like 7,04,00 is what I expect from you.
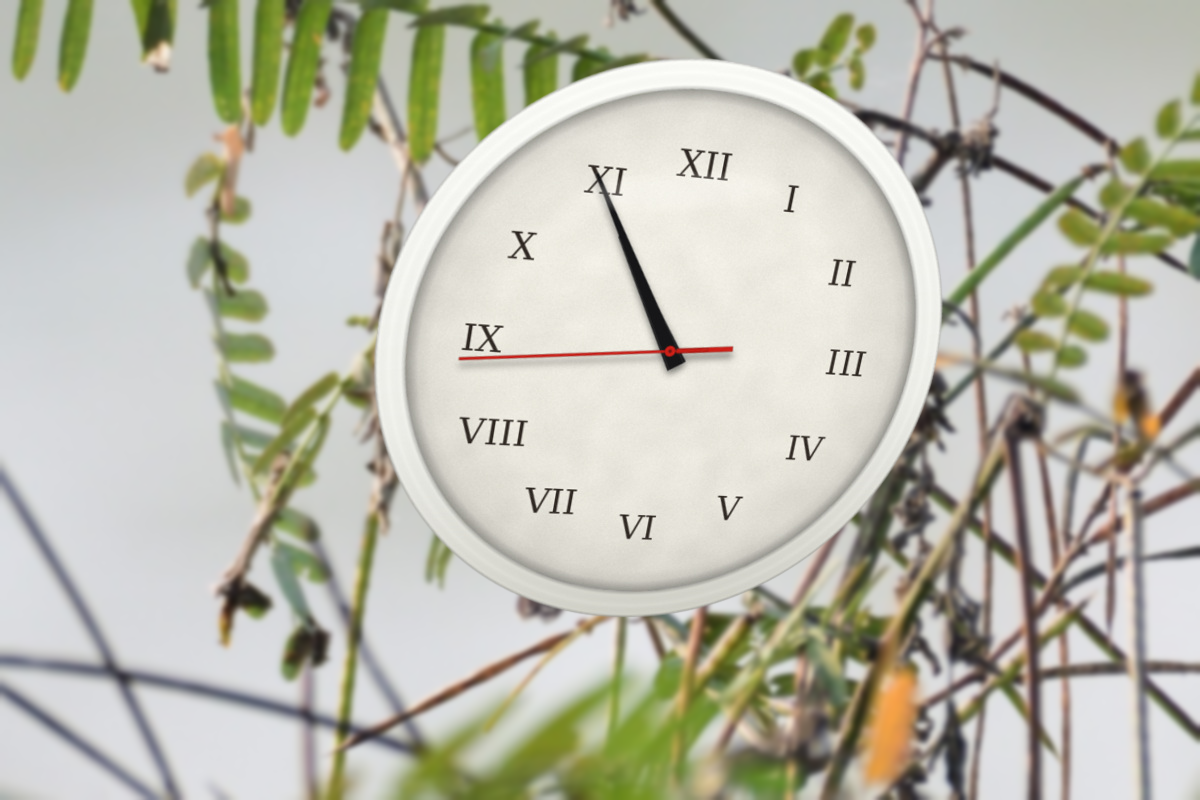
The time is 10,54,44
